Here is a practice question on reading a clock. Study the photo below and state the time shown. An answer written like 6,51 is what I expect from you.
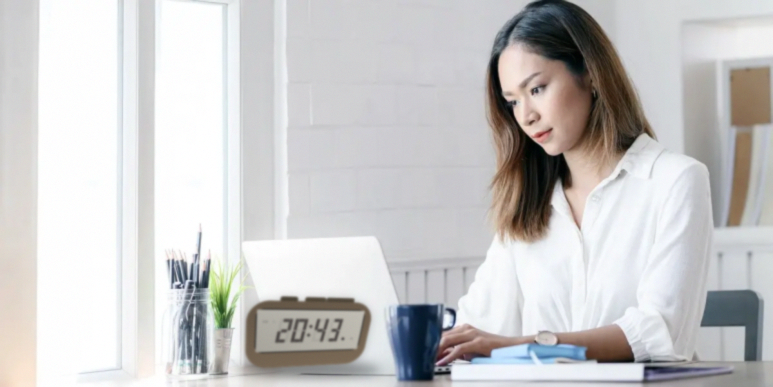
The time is 20,43
